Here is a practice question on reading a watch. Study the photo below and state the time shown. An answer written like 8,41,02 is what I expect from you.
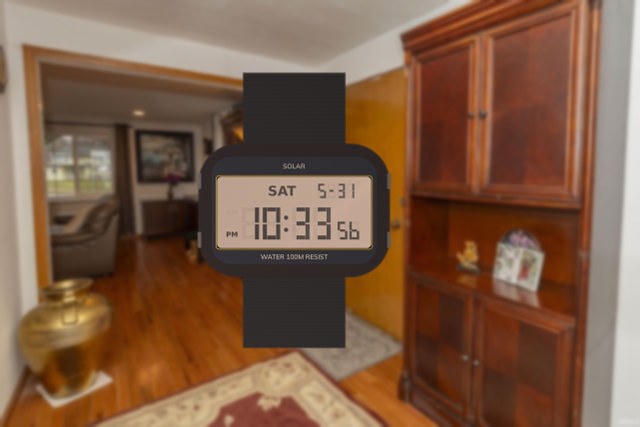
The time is 10,33,56
